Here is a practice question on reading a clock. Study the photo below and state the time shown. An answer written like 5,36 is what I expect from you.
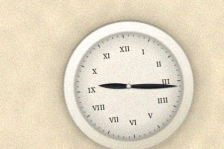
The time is 9,16
